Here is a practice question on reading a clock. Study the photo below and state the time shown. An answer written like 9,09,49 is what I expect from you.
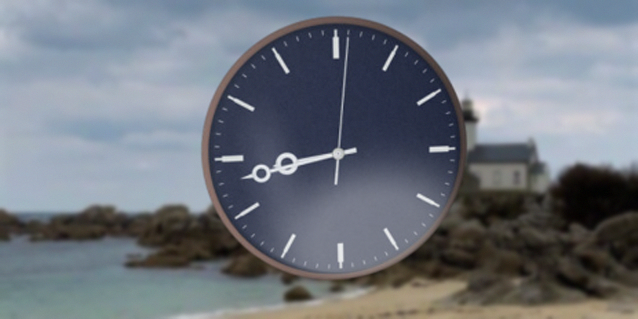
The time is 8,43,01
